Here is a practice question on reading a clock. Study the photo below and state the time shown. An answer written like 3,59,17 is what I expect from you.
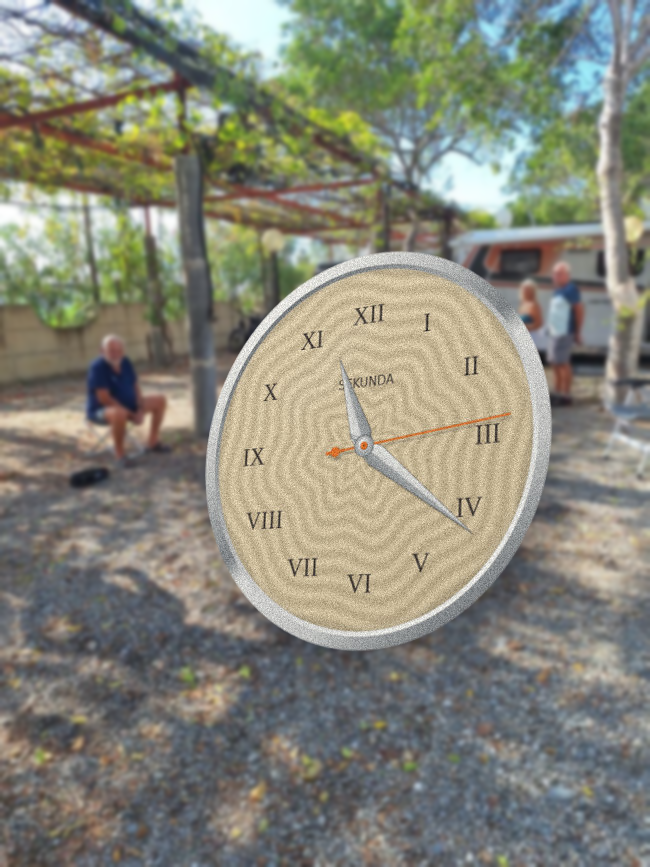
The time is 11,21,14
